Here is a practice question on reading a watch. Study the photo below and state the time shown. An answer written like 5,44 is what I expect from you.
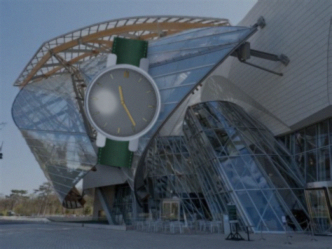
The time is 11,24
